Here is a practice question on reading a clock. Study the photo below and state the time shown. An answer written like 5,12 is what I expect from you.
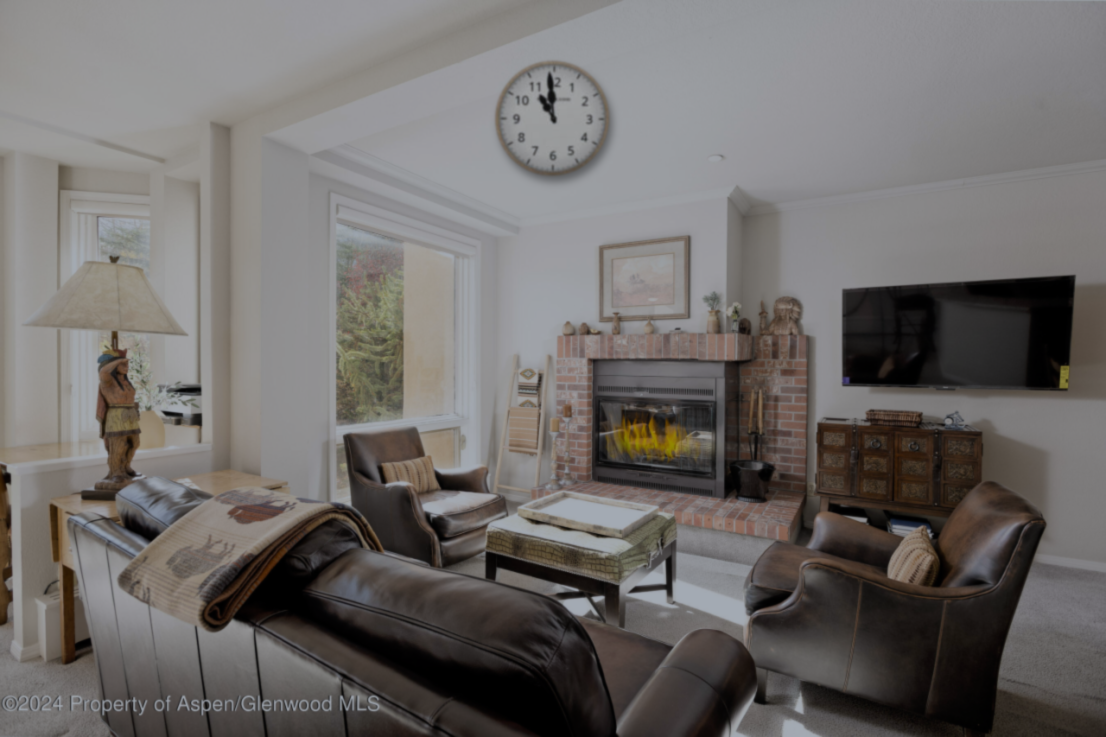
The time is 10,59
